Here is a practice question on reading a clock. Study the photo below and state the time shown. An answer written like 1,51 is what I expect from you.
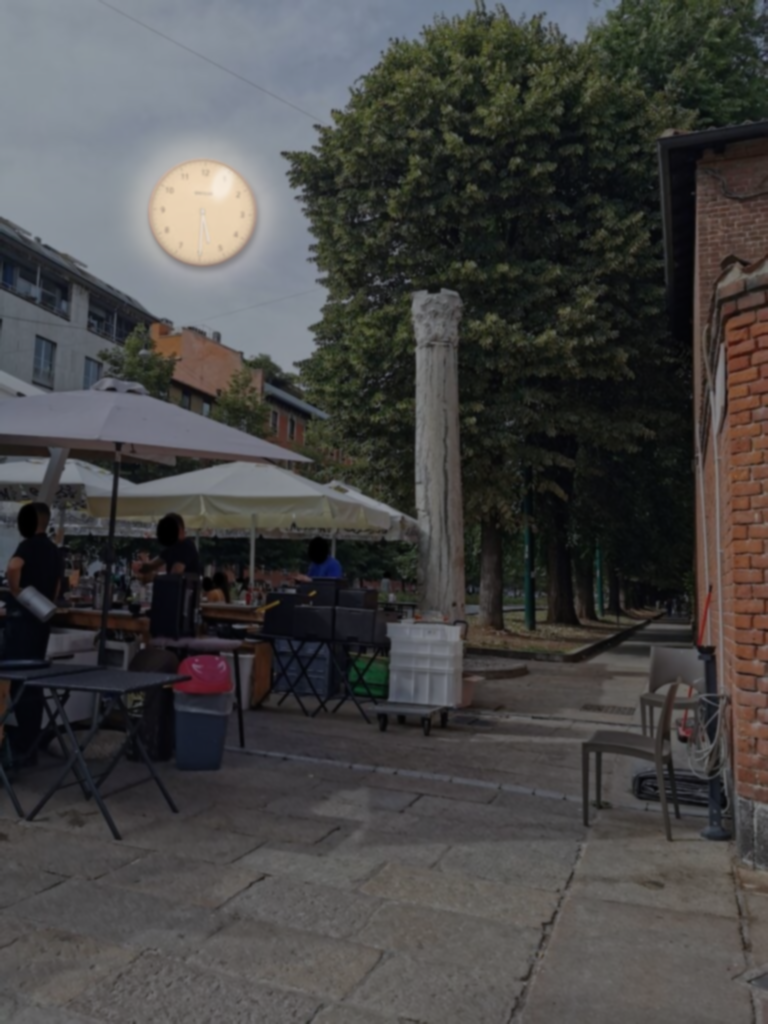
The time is 5,30
